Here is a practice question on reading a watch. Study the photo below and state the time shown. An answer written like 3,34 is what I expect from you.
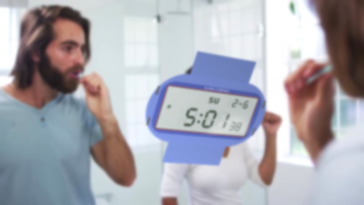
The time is 5,01
